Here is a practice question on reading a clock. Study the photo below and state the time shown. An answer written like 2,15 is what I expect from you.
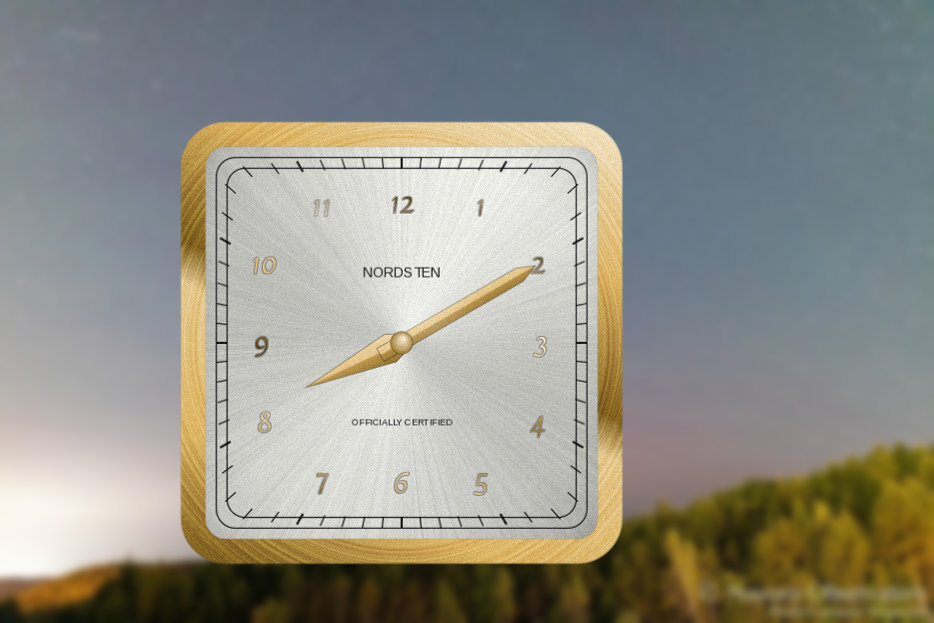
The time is 8,10
